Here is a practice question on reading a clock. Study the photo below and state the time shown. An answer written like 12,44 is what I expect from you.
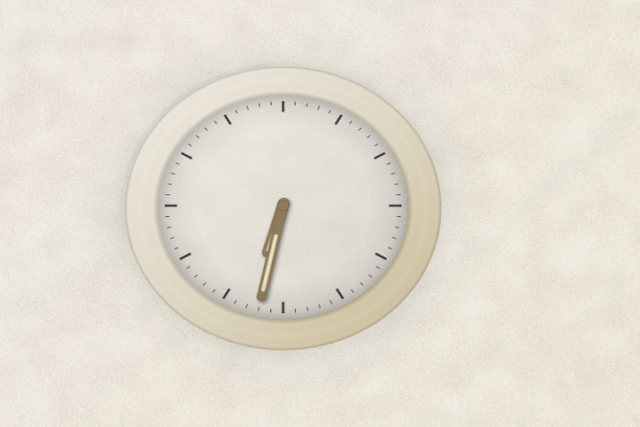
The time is 6,32
